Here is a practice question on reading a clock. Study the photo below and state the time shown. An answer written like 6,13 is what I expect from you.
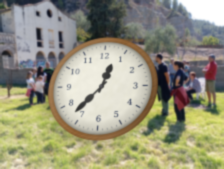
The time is 12,37
